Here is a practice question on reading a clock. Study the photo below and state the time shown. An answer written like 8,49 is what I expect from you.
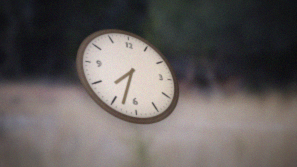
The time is 7,33
